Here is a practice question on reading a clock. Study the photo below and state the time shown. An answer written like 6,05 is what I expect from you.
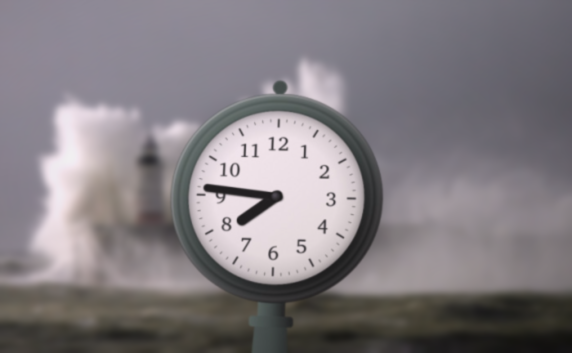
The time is 7,46
